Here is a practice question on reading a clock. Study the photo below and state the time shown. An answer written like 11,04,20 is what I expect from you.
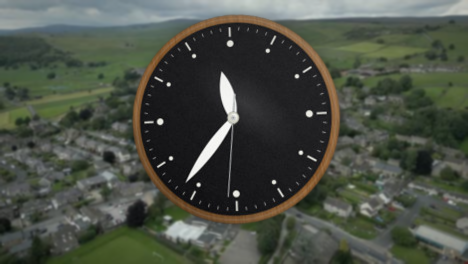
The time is 11,36,31
